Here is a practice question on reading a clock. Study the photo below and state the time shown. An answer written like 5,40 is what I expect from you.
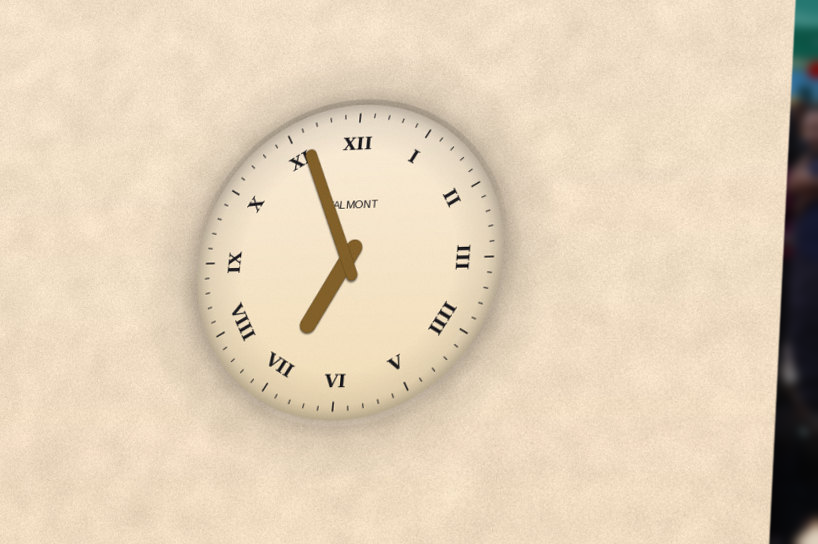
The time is 6,56
